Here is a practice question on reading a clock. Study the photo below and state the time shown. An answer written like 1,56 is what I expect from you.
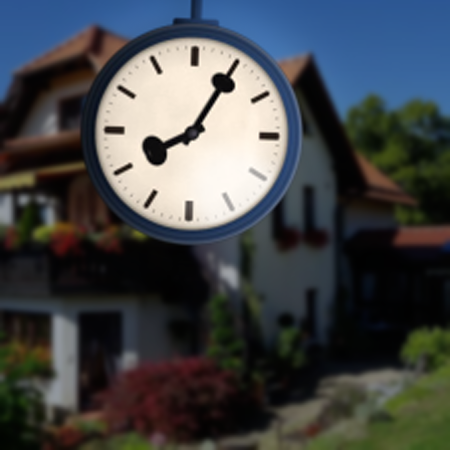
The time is 8,05
